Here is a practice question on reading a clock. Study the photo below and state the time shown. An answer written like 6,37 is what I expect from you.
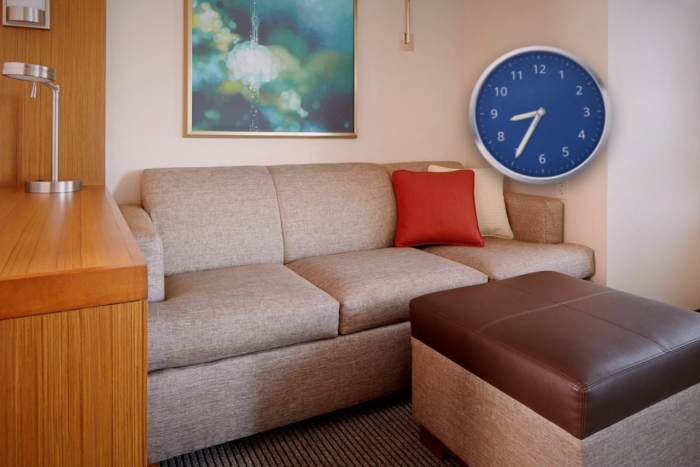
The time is 8,35
